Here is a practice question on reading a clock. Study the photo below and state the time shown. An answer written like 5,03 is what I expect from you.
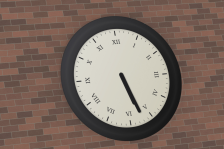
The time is 5,27
